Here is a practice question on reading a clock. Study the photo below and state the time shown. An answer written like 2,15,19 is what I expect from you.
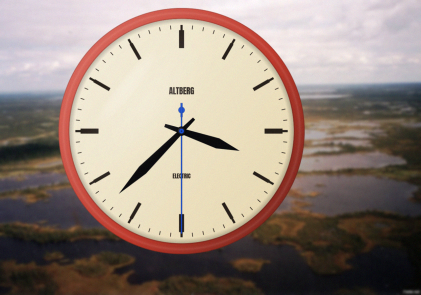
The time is 3,37,30
